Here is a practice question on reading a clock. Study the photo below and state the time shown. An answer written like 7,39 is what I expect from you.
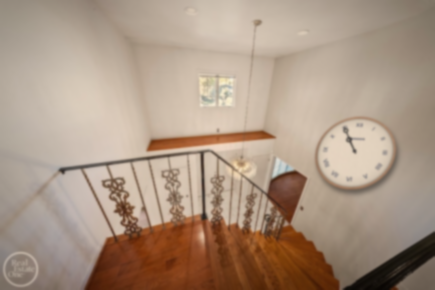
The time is 10,55
